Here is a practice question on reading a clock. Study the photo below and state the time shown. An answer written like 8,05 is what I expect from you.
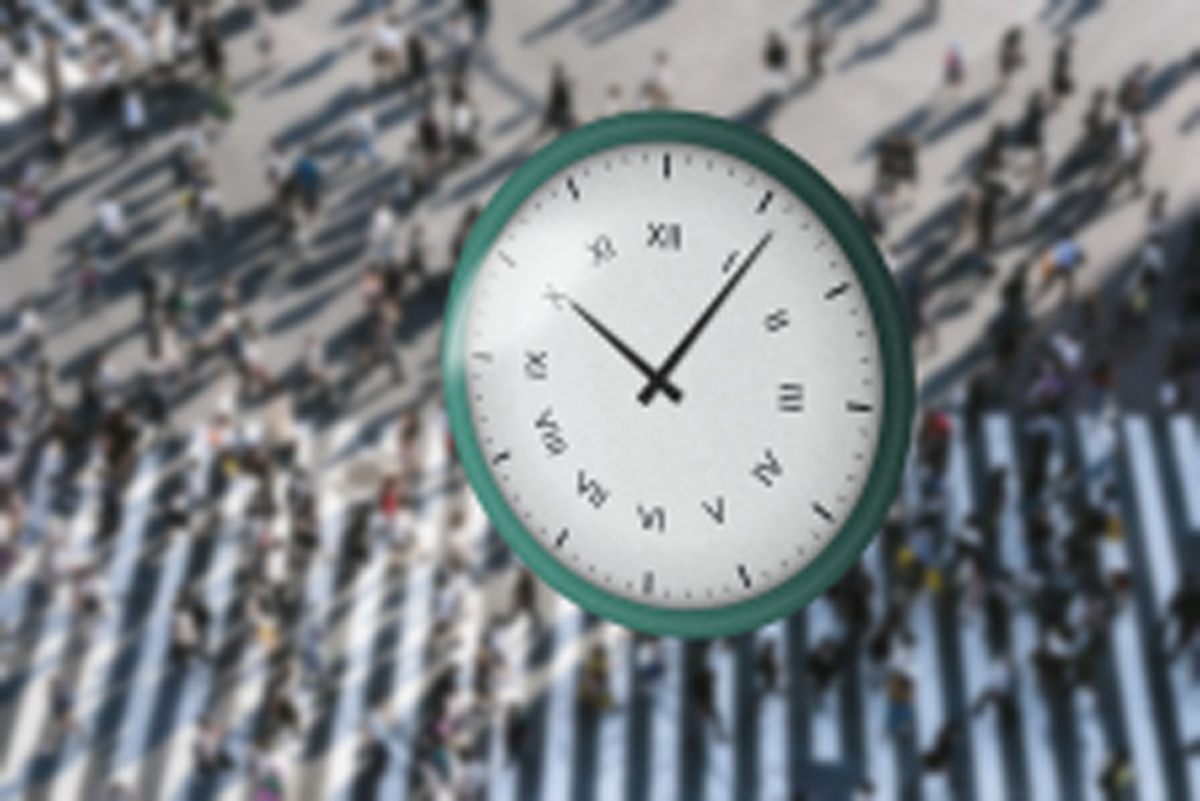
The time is 10,06
